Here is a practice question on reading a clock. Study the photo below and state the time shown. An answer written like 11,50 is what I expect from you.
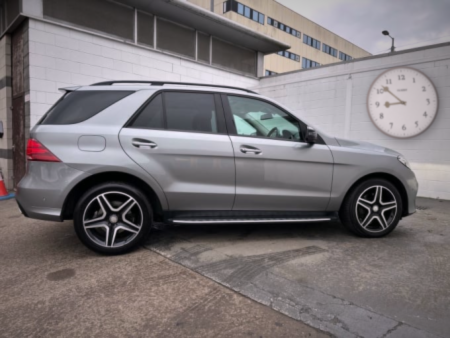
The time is 8,52
